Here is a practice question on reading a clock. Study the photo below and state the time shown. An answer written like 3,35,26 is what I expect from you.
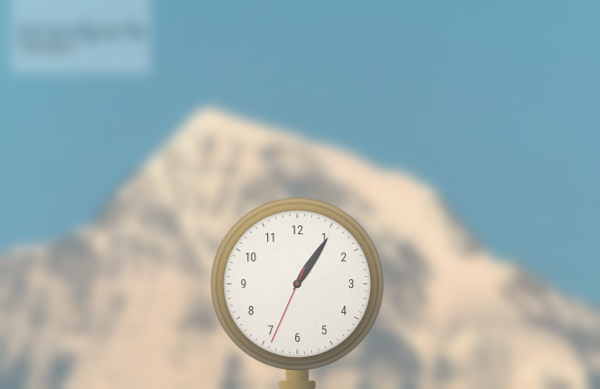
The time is 1,05,34
